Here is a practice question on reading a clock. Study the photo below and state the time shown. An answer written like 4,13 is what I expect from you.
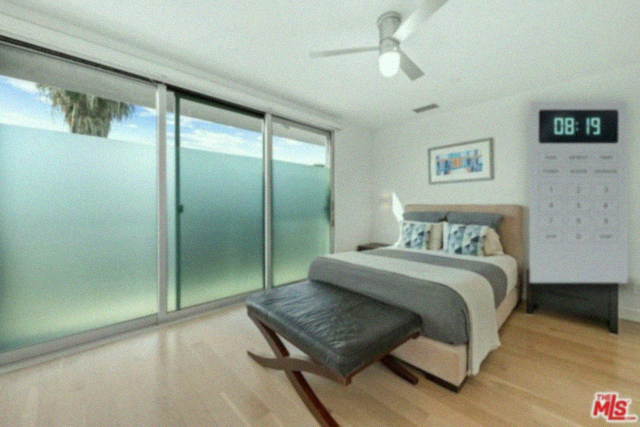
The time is 8,19
